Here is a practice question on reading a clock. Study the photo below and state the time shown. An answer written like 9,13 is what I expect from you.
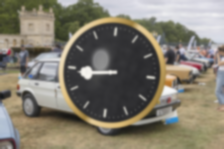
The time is 8,44
